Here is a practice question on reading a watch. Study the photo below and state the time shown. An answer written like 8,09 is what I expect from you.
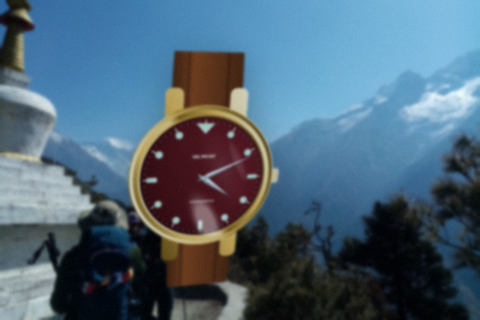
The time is 4,11
